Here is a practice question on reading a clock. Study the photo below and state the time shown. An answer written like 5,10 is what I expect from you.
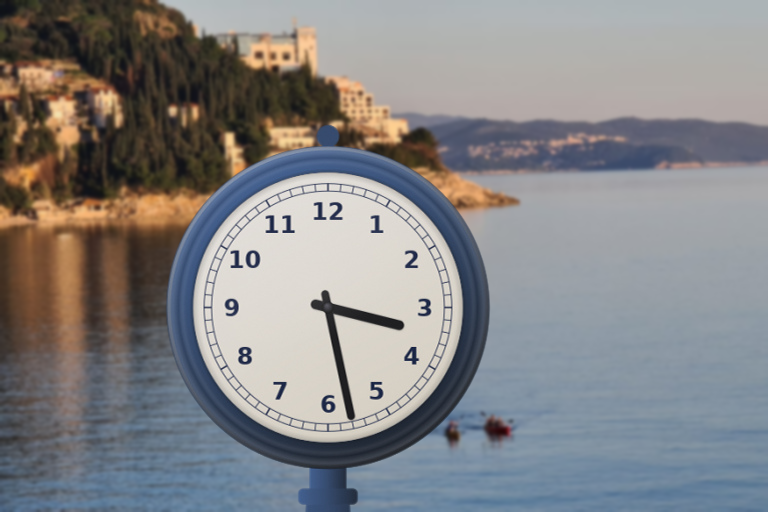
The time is 3,28
